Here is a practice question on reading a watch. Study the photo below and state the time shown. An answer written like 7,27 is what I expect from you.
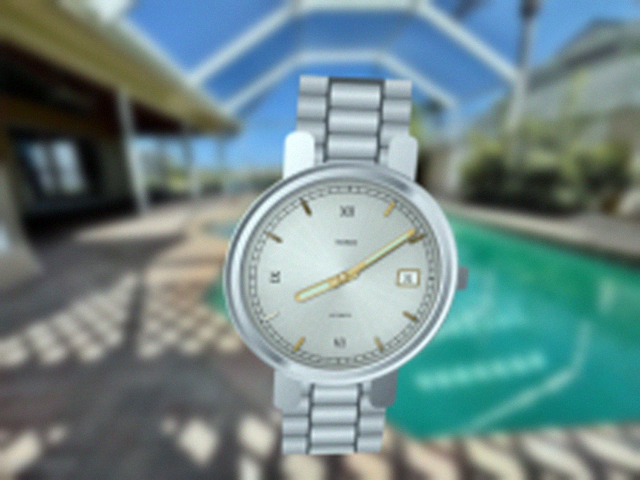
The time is 8,09
